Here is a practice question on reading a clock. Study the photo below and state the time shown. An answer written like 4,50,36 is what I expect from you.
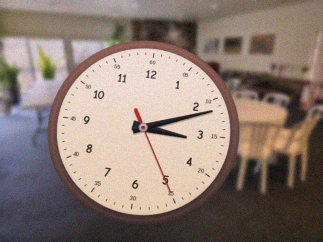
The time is 3,11,25
